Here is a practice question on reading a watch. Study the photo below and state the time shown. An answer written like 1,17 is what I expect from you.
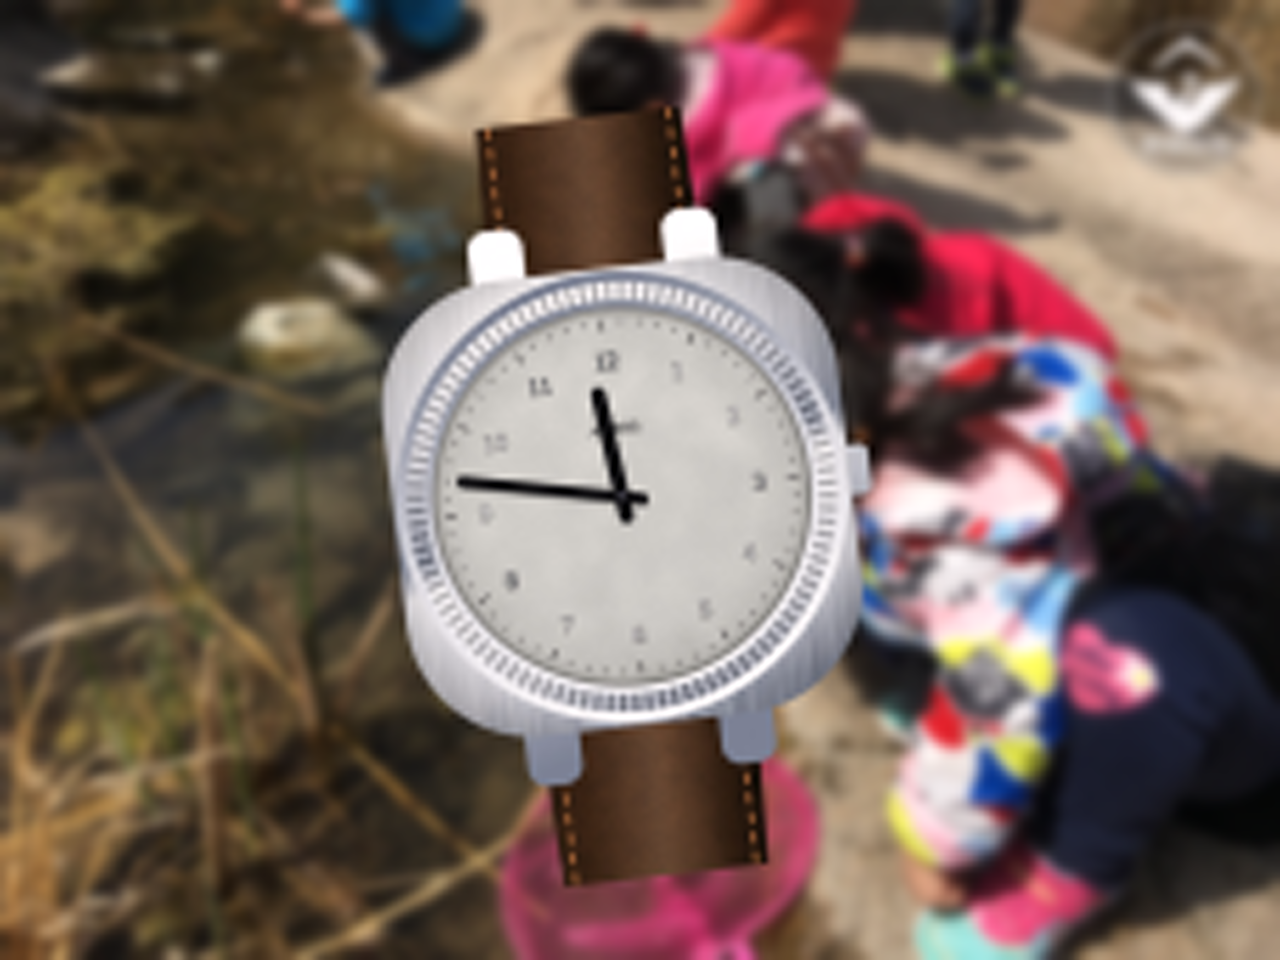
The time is 11,47
